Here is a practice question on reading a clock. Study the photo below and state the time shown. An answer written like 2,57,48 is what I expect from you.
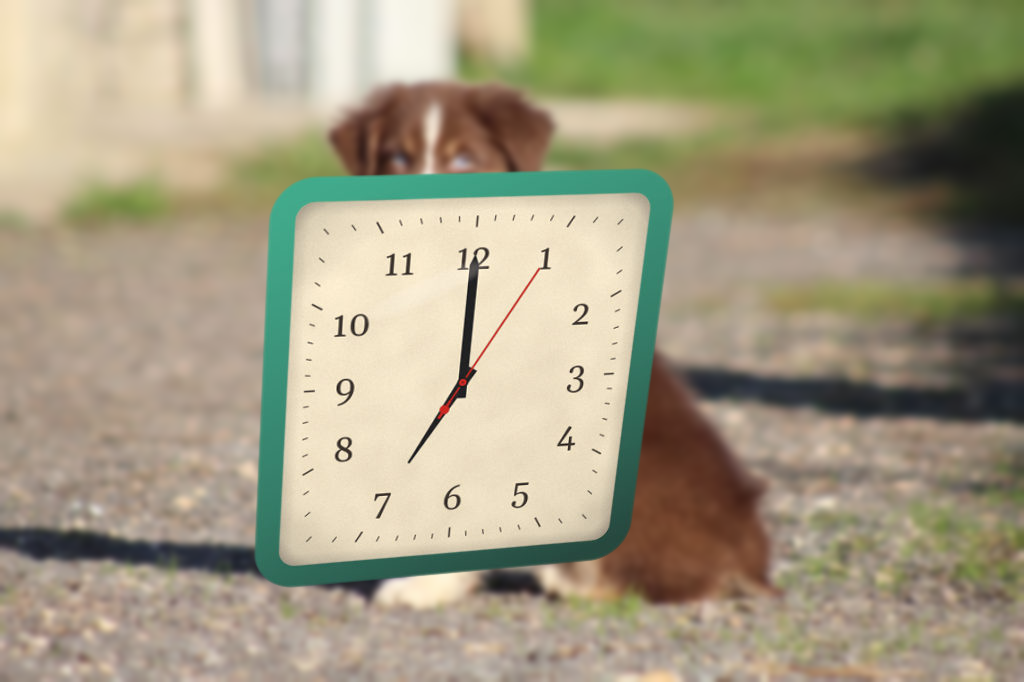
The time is 7,00,05
